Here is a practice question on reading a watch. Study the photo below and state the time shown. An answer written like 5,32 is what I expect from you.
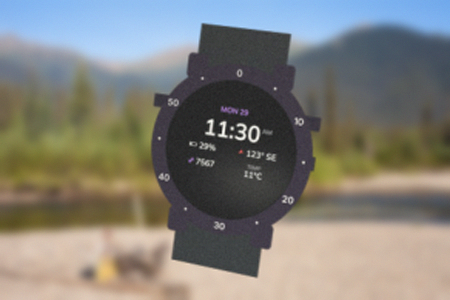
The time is 11,30
